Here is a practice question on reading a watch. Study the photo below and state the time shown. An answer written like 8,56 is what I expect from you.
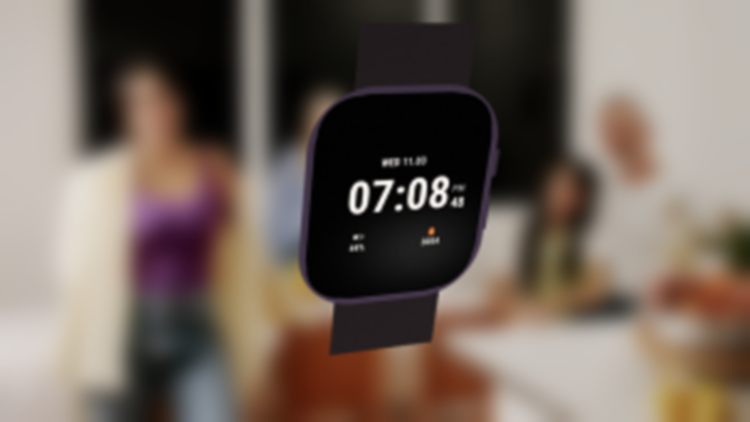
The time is 7,08
